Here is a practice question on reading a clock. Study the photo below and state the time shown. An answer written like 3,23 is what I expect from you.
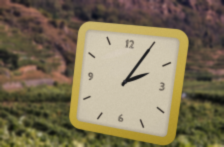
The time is 2,05
